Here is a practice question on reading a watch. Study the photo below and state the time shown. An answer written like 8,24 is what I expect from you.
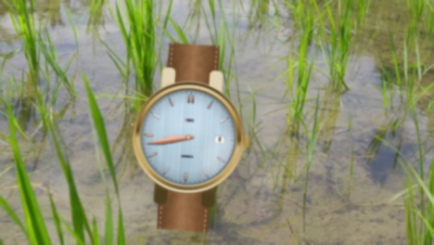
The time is 8,43
